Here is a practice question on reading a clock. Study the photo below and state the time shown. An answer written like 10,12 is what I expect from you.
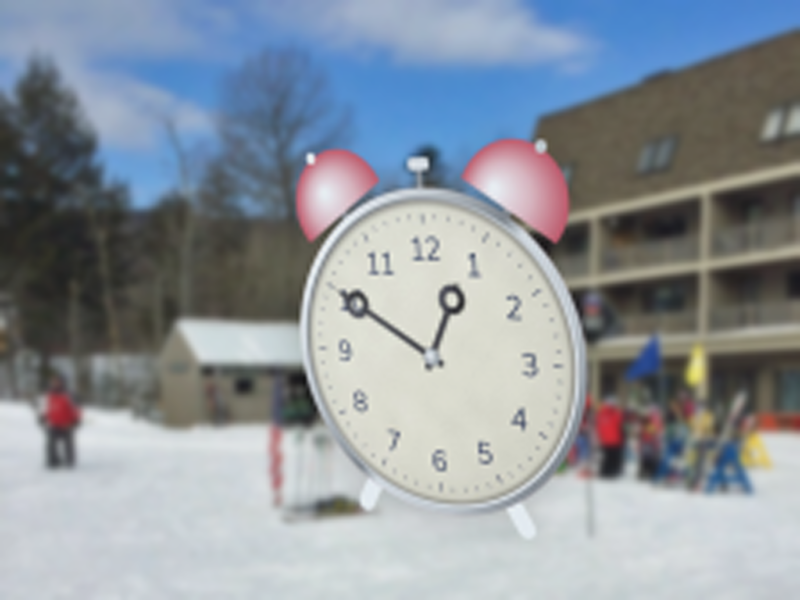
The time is 12,50
